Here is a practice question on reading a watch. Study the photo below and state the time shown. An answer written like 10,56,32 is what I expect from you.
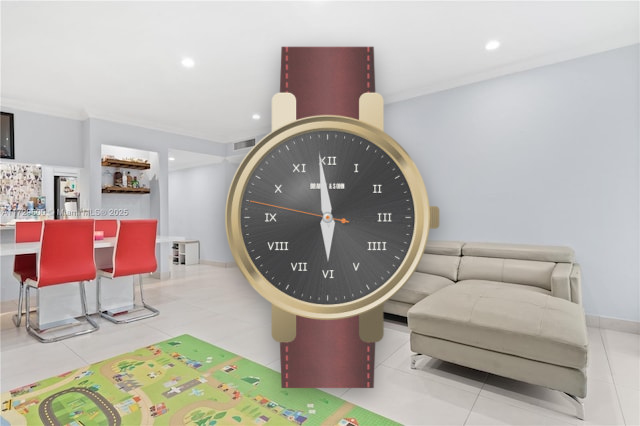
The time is 5,58,47
